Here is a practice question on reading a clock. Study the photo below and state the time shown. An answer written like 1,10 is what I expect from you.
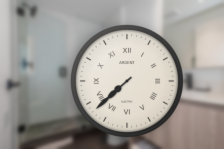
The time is 7,38
